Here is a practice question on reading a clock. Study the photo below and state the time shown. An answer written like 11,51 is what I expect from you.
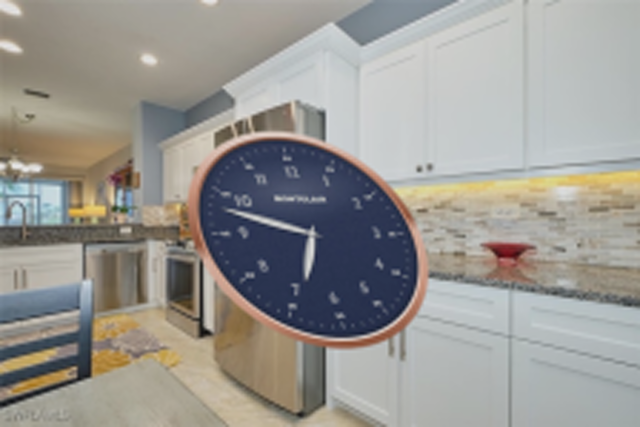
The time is 6,48
